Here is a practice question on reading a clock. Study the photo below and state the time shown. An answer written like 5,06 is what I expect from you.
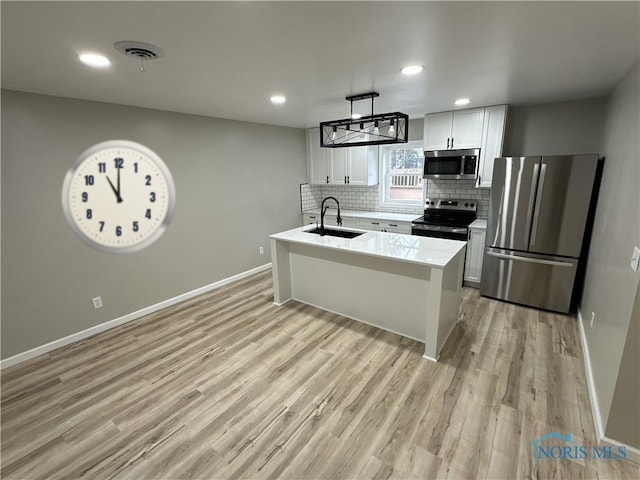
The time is 11,00
